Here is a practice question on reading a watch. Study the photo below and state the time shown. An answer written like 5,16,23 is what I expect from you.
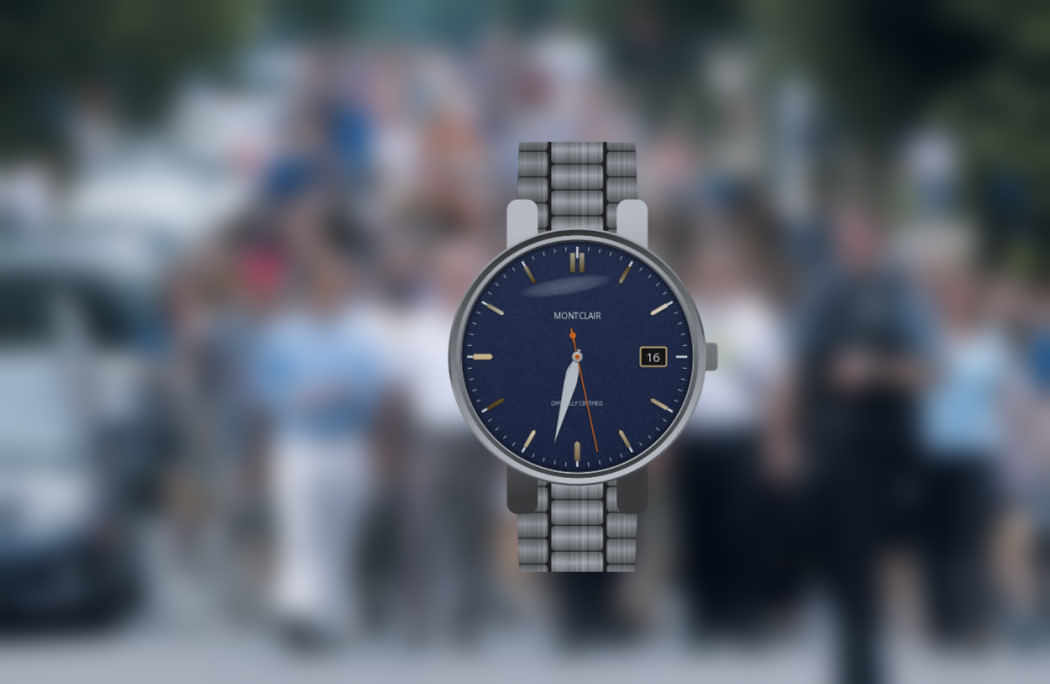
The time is 6,32,28
